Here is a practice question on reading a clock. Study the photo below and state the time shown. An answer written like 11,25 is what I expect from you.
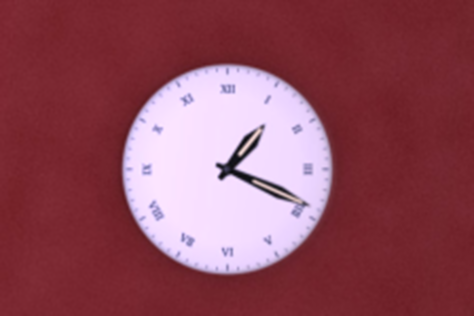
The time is 1,19
